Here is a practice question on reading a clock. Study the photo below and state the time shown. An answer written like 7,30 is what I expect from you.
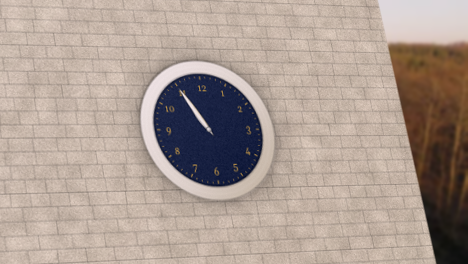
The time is 10,55
